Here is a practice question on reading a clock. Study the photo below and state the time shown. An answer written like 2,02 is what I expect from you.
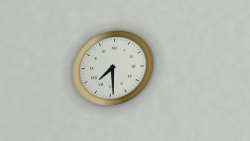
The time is 7,29
